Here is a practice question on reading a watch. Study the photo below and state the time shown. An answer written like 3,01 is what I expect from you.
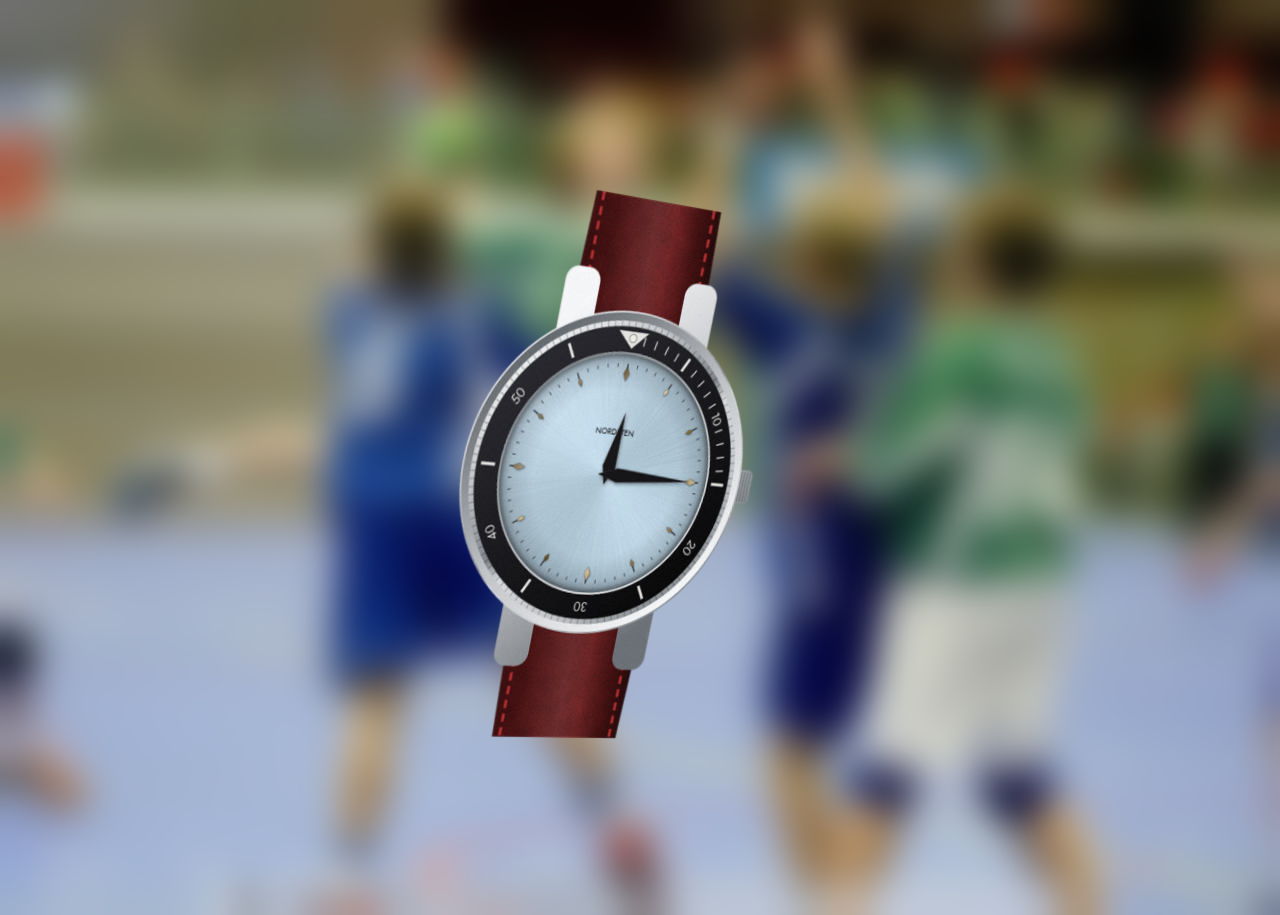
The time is 12,15
